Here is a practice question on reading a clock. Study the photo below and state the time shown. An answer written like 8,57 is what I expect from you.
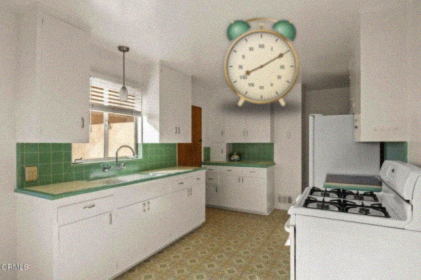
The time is 8,10
